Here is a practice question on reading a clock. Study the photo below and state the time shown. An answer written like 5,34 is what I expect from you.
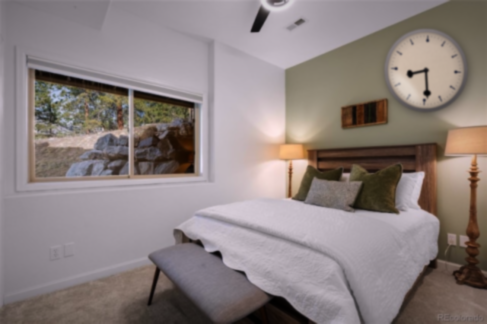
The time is 8,29
